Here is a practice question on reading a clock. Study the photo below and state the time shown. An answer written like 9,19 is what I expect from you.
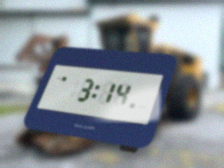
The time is 3,14
